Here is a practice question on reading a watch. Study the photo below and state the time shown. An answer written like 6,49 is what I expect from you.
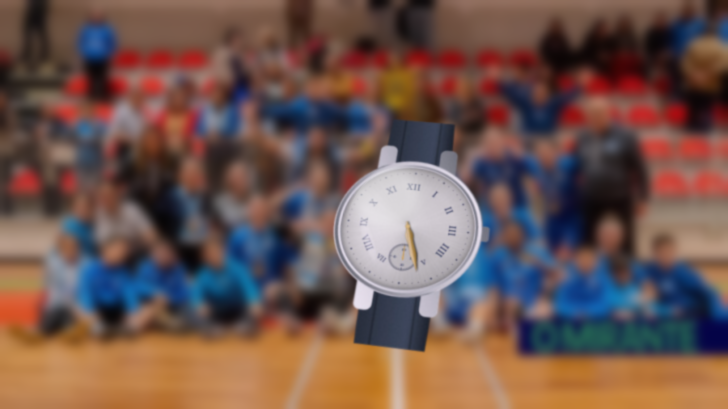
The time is 5,27
